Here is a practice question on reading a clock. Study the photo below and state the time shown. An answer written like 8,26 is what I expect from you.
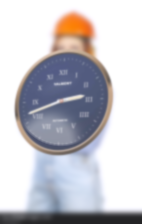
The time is 2,42
